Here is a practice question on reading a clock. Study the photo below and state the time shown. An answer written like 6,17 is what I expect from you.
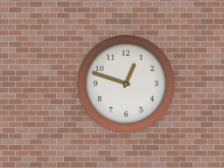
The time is 12,48
